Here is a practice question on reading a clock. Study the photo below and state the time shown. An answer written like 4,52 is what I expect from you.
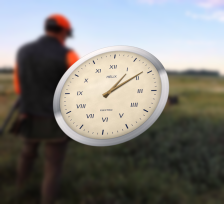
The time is 1,09
